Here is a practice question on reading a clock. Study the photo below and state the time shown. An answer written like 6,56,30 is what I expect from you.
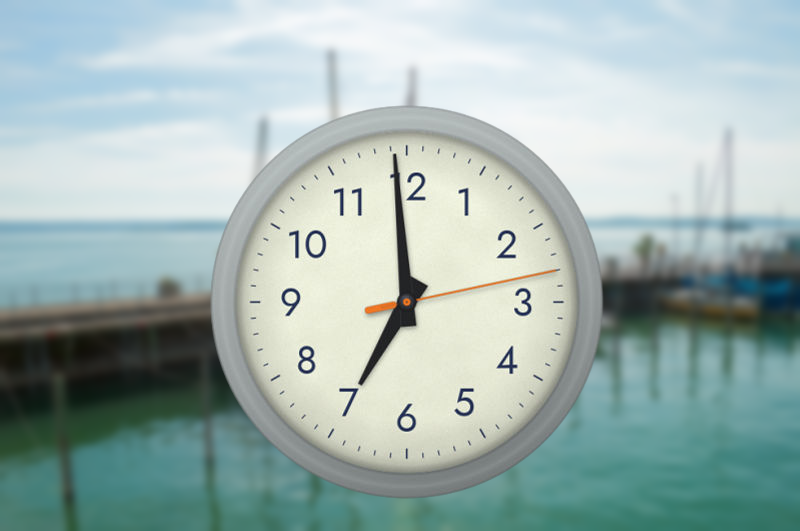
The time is 6,59,13
